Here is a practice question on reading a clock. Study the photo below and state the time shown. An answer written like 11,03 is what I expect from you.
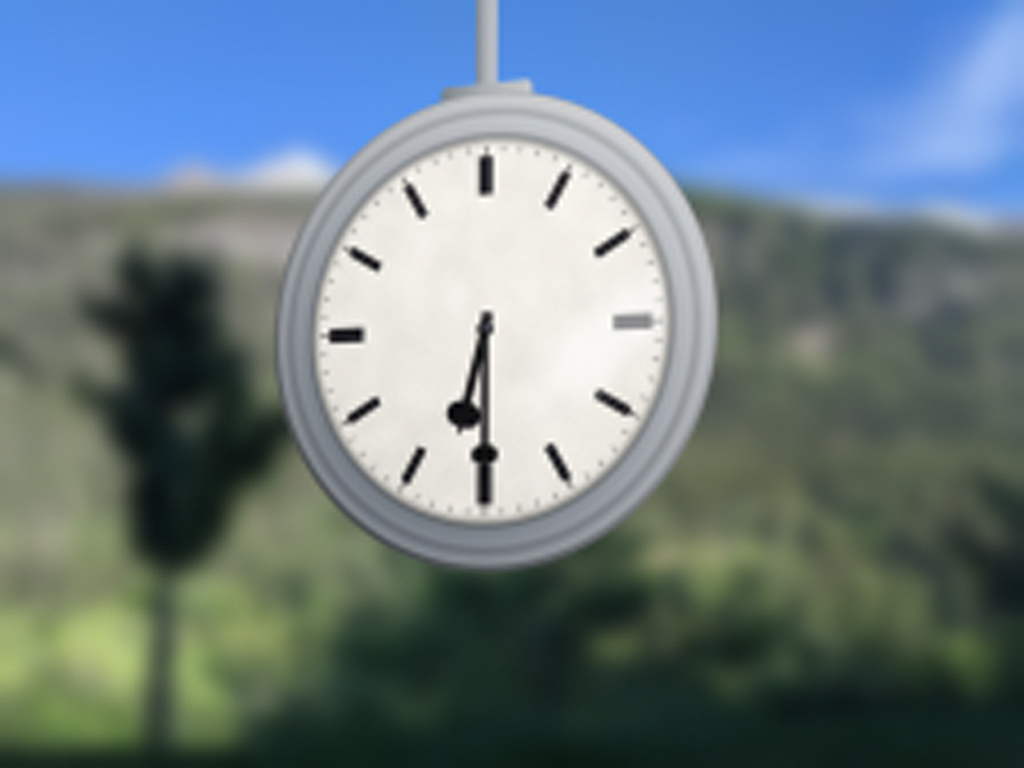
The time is 6,30
